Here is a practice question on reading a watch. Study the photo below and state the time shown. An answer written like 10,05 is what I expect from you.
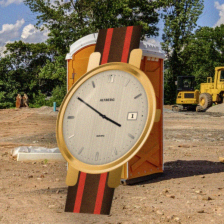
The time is 3,50
